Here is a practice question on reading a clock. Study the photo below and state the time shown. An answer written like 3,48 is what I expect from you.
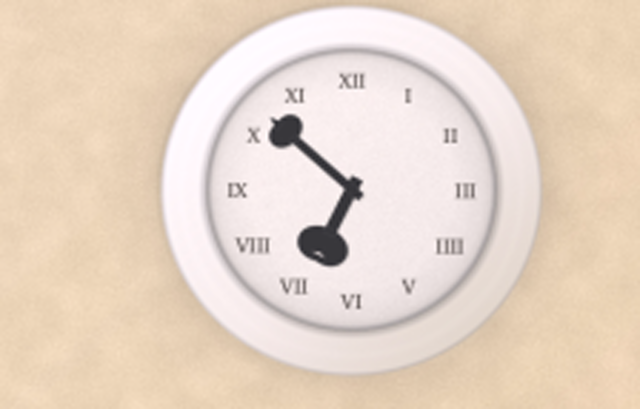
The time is 6,52
